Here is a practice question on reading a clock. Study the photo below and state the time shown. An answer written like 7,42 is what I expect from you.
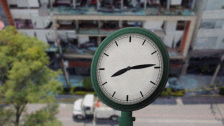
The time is 8,14
